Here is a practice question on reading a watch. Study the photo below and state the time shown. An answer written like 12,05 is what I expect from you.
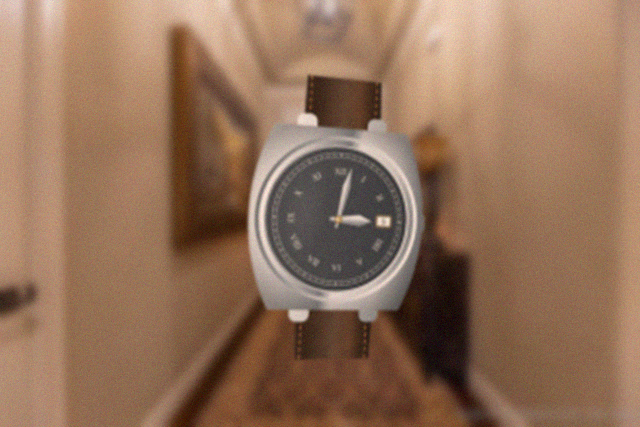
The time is 3,02
